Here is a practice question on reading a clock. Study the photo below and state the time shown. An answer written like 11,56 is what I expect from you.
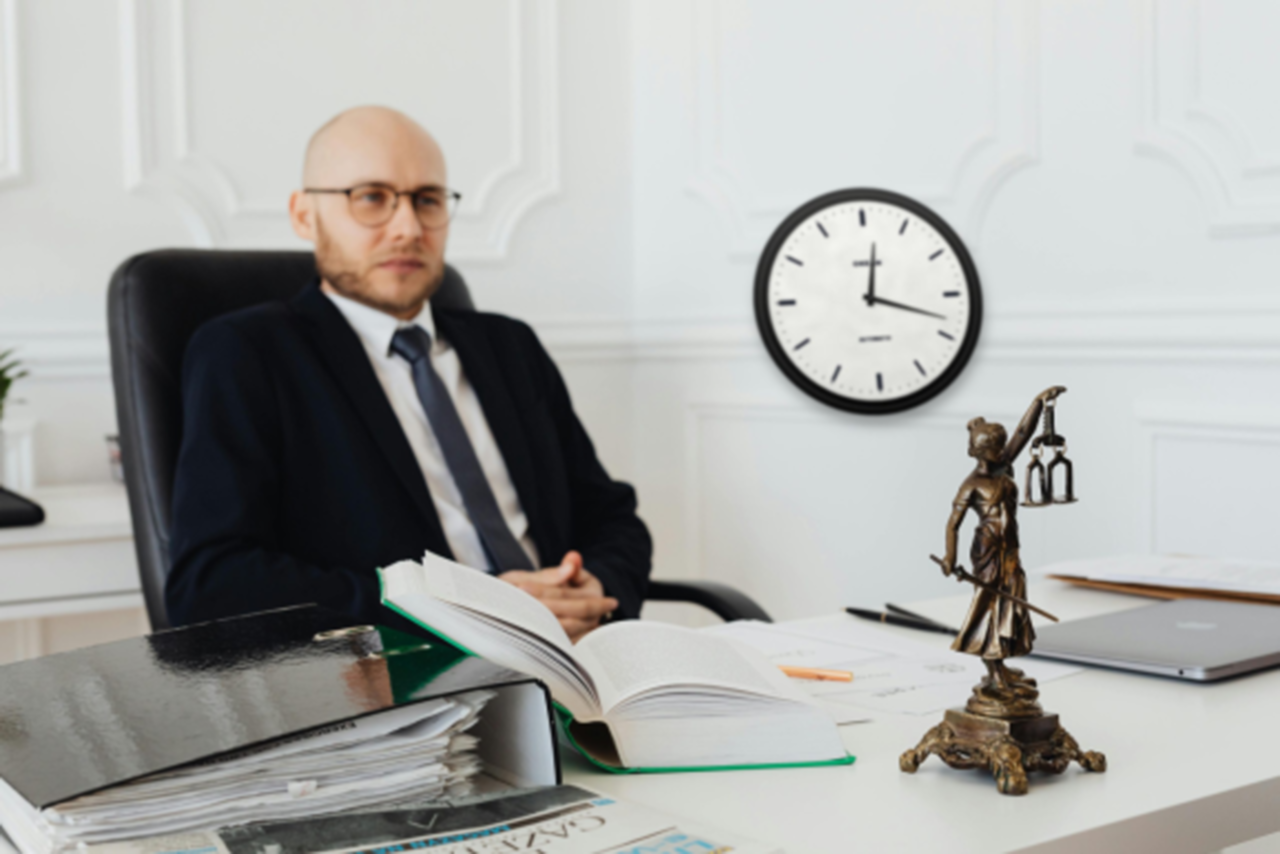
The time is 12,18
